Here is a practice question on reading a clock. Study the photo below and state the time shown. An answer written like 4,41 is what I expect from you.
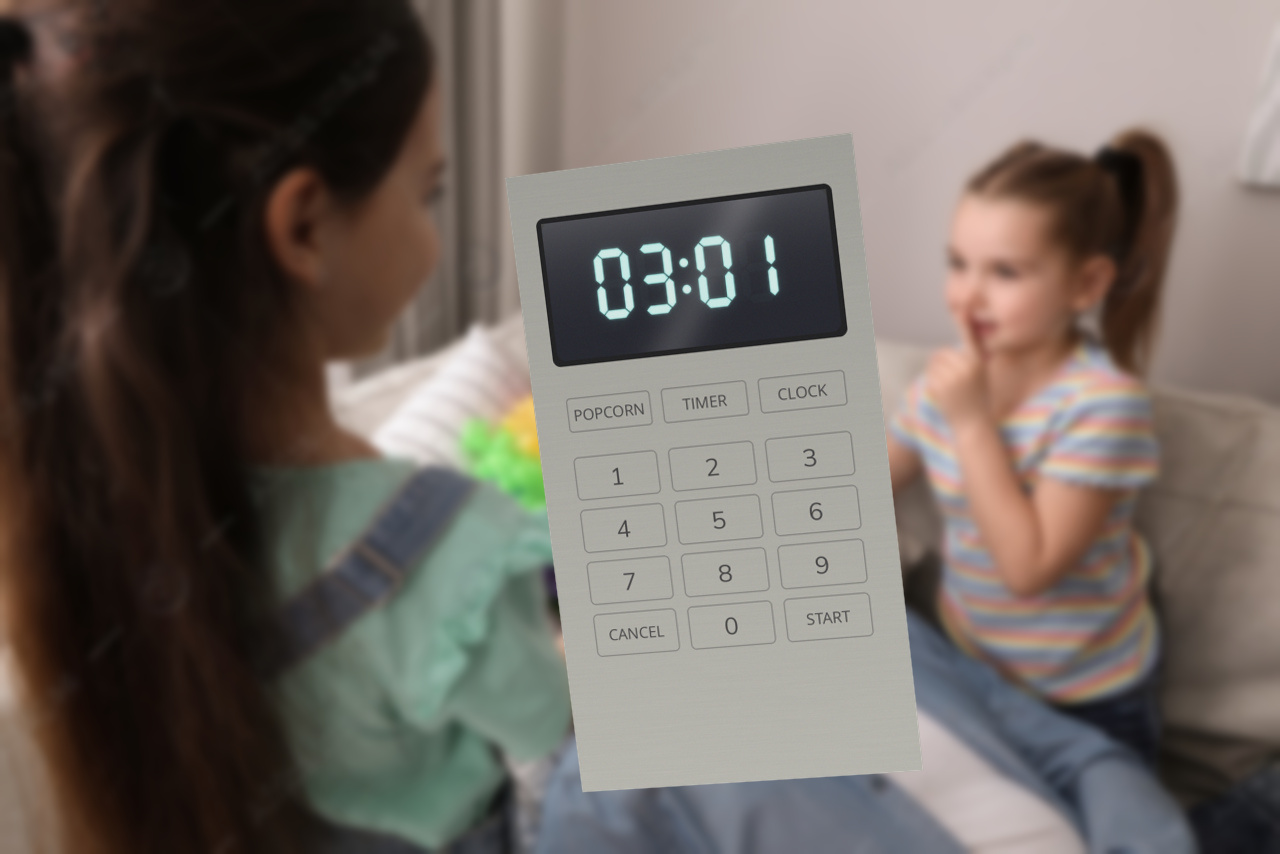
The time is 3,01
